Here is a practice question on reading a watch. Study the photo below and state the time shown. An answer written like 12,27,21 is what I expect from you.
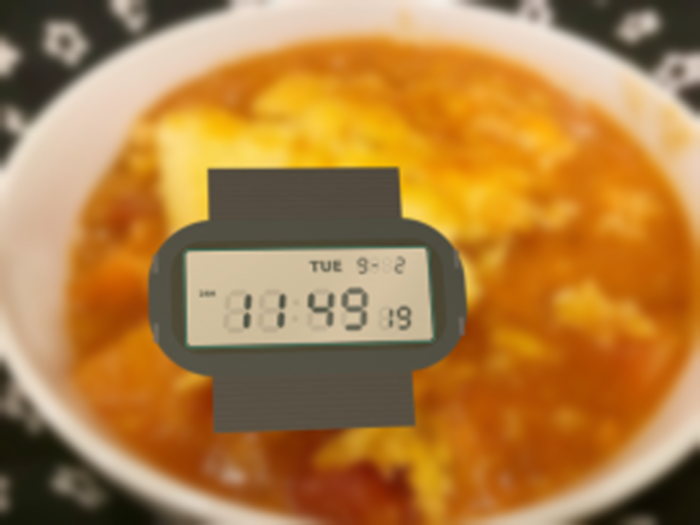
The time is 11,49,19
